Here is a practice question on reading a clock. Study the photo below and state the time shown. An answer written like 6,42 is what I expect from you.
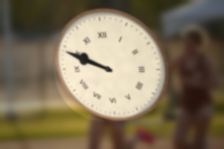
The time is 9,49
